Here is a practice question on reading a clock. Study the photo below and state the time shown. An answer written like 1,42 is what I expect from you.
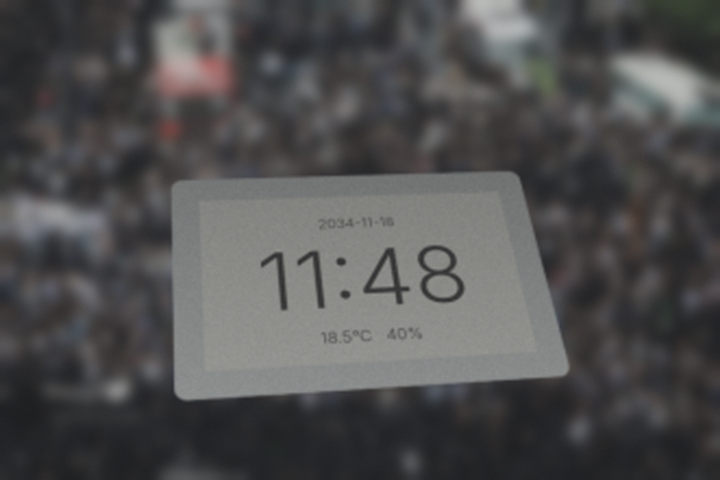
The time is 11,48
